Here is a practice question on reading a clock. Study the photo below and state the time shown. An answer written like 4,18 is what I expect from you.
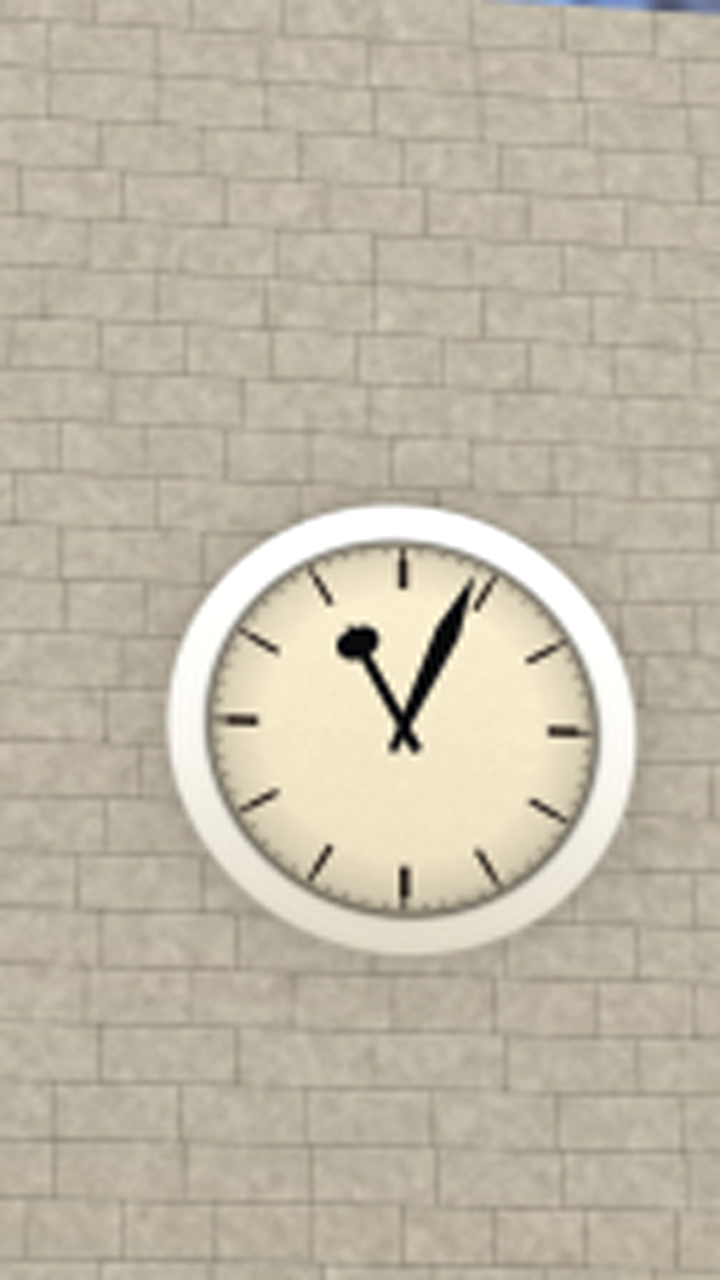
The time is 11,04
